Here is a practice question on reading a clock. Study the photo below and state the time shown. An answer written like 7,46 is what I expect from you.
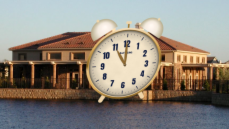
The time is 11,00
